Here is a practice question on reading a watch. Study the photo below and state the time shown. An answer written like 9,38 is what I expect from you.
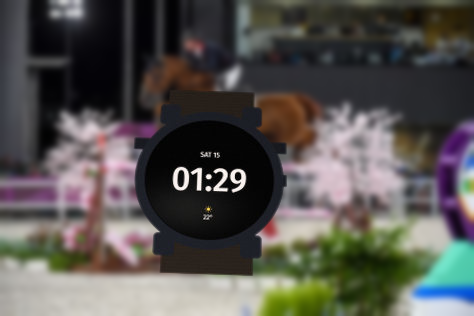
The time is 1,29
